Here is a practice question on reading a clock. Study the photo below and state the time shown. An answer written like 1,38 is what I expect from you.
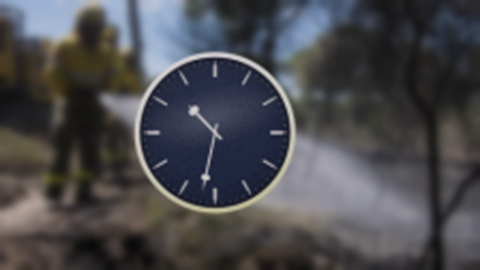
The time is 10,32
